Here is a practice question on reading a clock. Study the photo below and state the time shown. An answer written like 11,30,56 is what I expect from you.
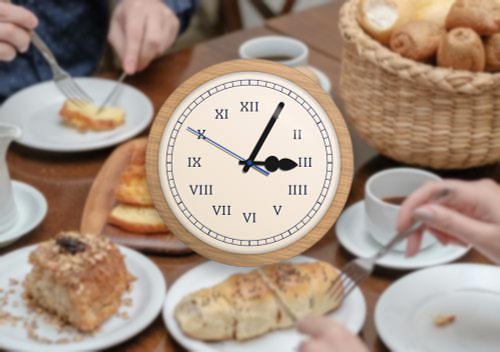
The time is 3,04,50
